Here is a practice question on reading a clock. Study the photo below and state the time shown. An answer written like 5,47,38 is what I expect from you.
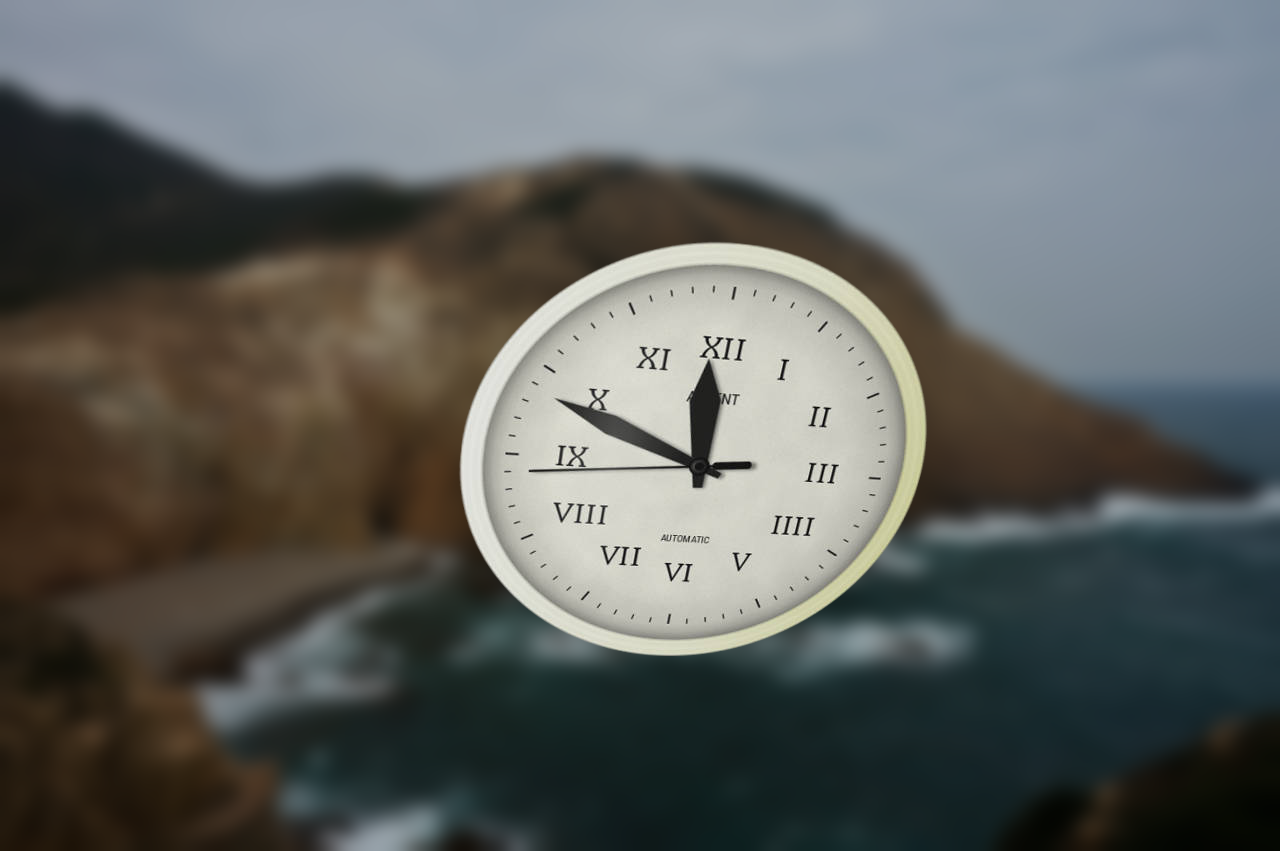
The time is 11,48,44
